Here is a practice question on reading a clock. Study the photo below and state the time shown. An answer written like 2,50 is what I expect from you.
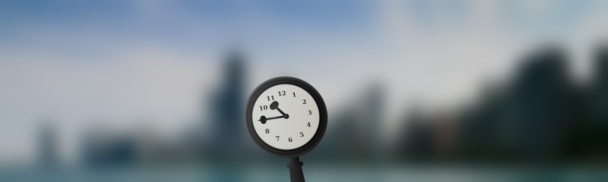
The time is 10,45
